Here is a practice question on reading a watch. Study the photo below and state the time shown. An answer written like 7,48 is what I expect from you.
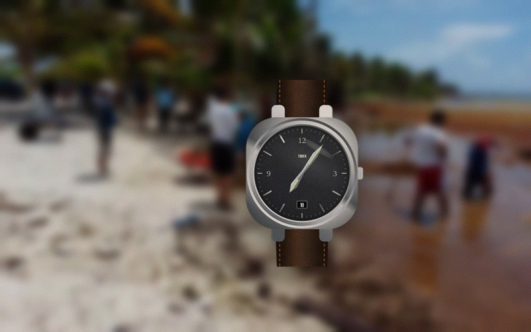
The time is 7,06
